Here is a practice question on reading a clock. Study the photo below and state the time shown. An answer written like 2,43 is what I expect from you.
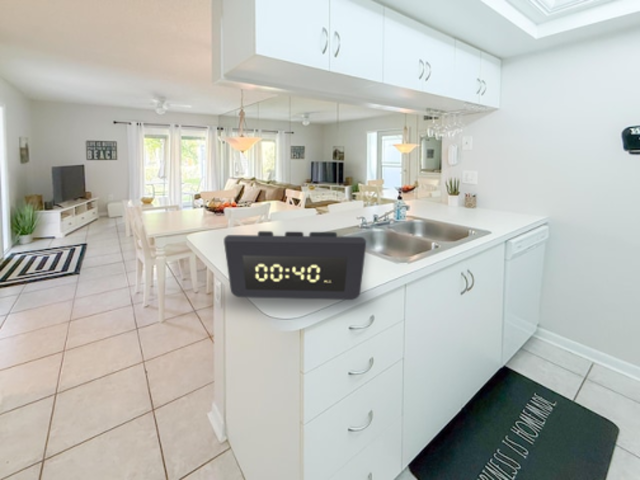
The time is 0,40
